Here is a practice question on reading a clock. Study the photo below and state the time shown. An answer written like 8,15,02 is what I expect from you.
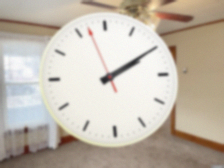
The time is 2,09,57
